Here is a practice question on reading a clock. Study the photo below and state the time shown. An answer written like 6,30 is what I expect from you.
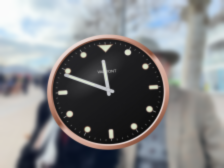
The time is 11,49
